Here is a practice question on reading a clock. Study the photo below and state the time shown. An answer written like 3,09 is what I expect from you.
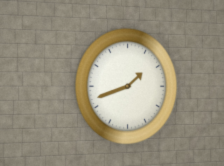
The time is 1,42
